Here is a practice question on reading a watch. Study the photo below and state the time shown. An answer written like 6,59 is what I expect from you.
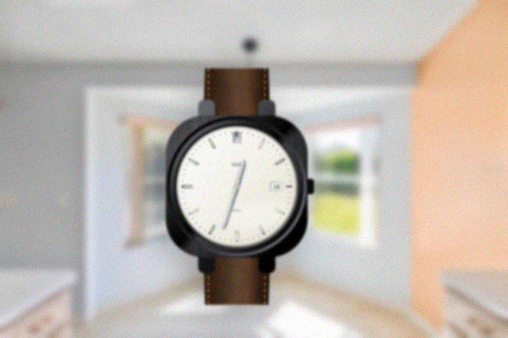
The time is 12,33
